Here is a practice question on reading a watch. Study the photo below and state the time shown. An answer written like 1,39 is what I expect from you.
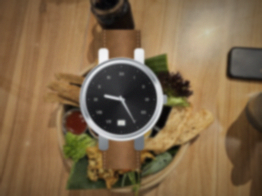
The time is 9,25
